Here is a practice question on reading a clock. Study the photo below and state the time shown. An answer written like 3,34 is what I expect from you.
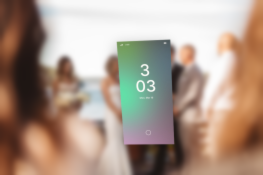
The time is 3,03
